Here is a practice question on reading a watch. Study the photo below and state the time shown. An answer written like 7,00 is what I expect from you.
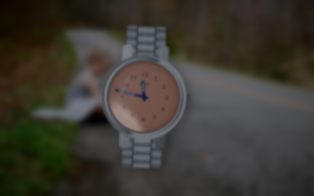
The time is 11,47
